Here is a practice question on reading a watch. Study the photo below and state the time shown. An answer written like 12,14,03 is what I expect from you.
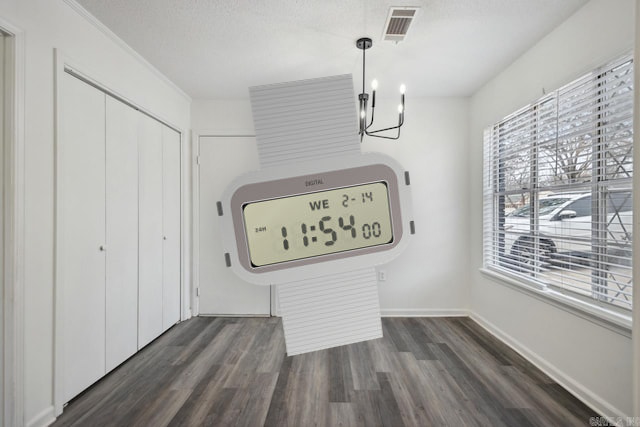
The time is 11,54,00
